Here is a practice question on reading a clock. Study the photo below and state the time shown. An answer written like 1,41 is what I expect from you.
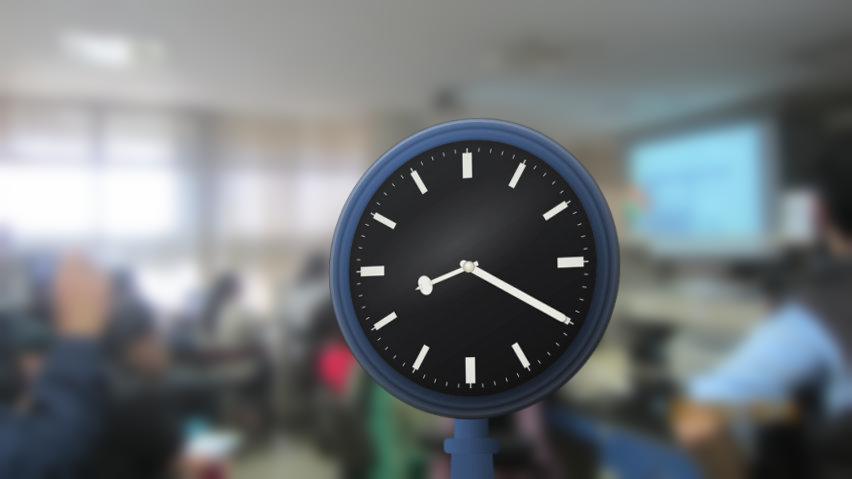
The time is 8,20
